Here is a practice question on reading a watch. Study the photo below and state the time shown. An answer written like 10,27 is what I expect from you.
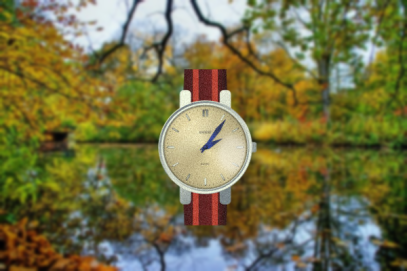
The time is 2,06
